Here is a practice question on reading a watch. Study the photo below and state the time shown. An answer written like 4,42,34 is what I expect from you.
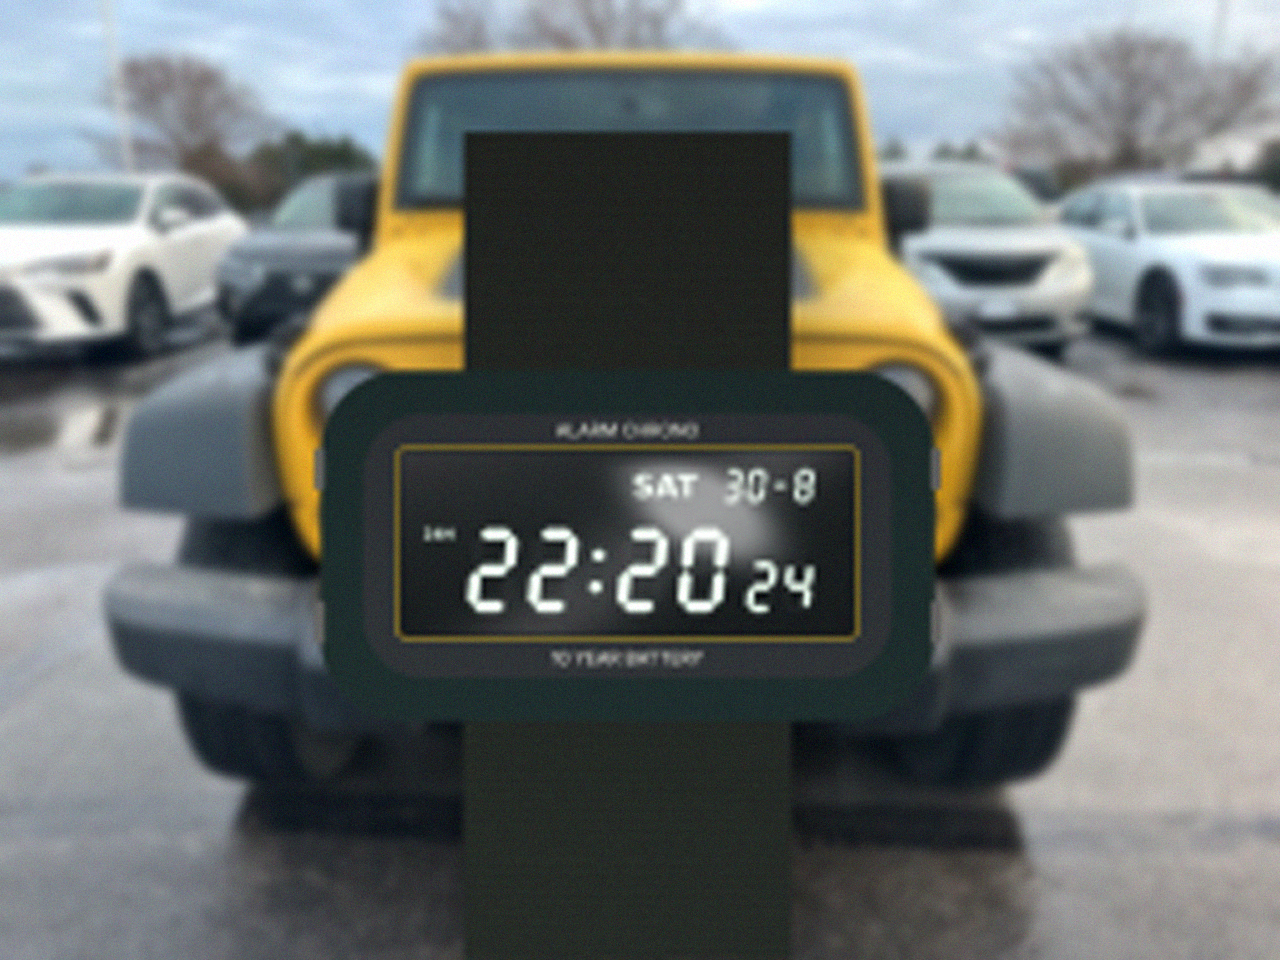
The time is 22,20,24
